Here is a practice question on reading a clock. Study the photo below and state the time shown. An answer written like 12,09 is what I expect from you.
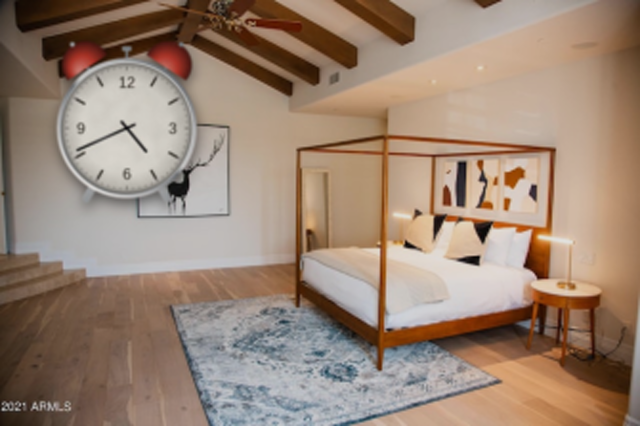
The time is 4,41
